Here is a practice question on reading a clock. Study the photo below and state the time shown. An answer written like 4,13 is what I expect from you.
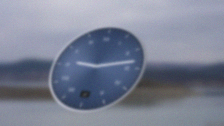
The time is 9,13
